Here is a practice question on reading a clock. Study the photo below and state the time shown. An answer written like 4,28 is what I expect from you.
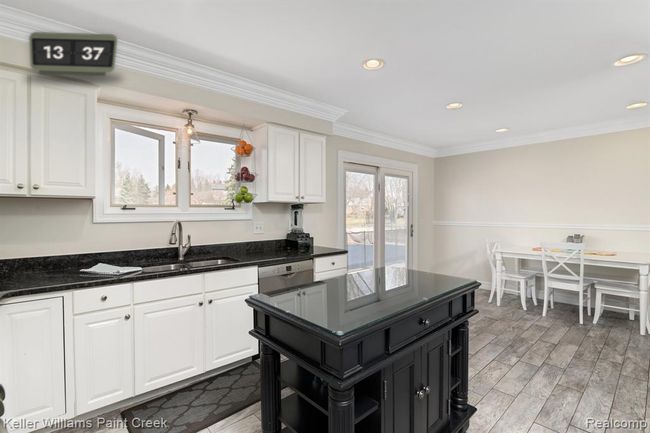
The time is 13,37
